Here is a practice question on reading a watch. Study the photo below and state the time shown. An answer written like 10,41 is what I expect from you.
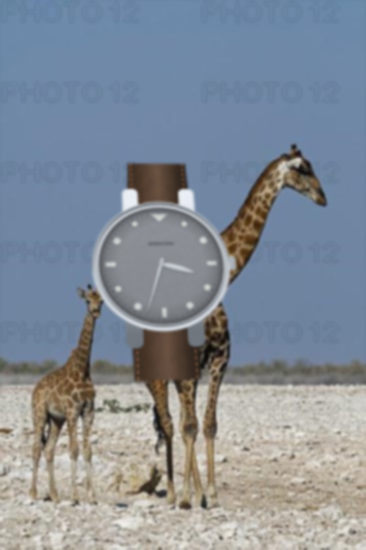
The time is 3,33
